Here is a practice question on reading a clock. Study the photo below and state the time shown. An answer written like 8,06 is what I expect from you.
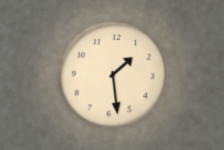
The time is 1,28
